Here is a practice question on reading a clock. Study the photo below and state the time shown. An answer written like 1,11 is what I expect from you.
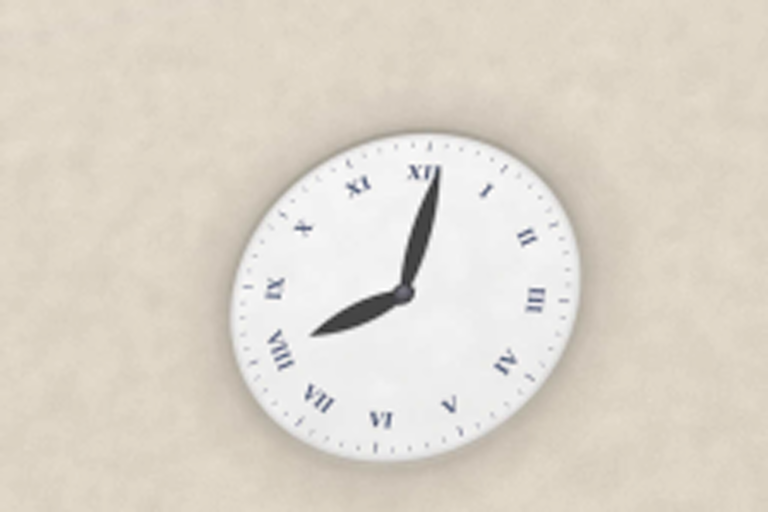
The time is 8,01
